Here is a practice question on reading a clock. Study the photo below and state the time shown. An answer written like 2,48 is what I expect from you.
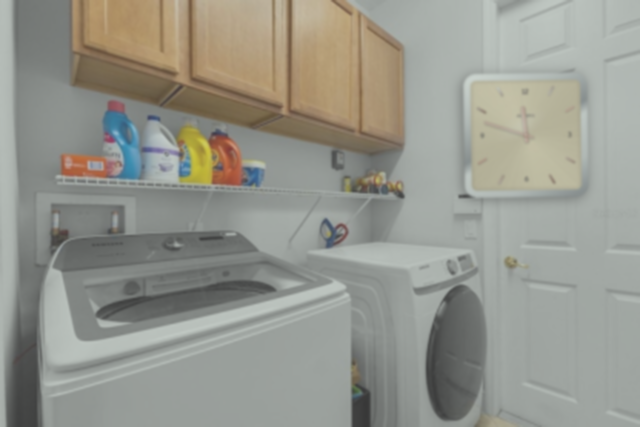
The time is 11,48
